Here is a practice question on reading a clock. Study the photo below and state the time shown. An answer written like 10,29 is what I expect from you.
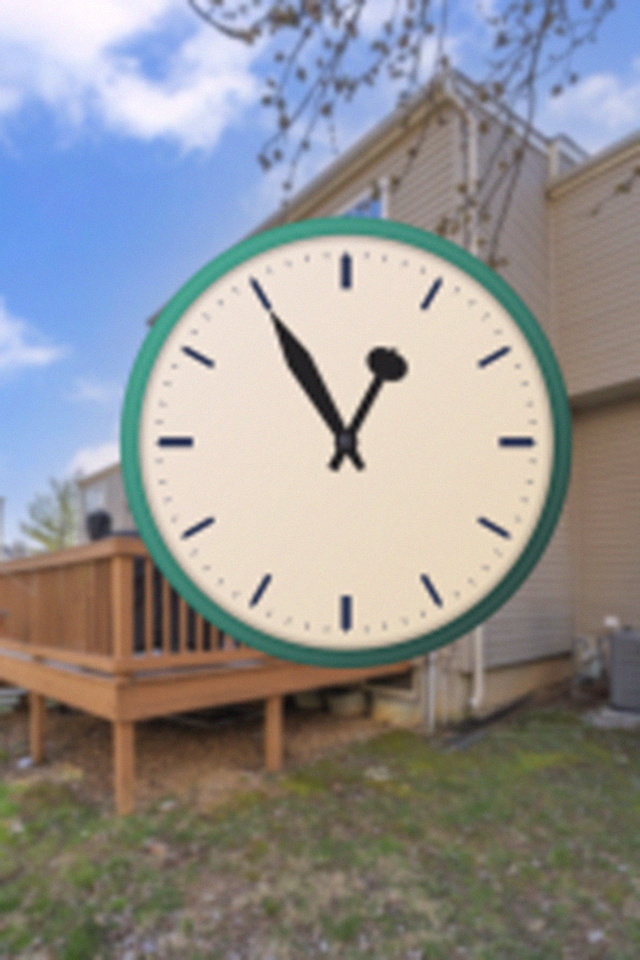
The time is 12,55
